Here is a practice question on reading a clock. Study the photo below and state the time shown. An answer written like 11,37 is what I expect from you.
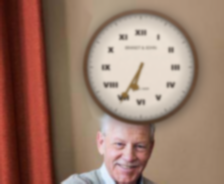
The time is 6,35
